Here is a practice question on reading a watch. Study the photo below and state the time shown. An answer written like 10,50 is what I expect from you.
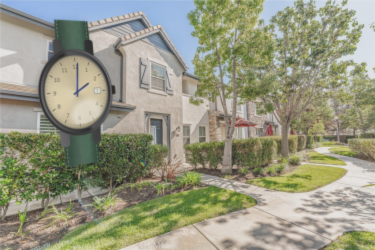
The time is 2,01
